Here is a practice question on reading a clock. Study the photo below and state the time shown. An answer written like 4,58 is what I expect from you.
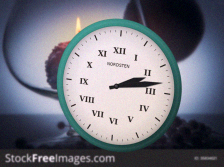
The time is 2,13
